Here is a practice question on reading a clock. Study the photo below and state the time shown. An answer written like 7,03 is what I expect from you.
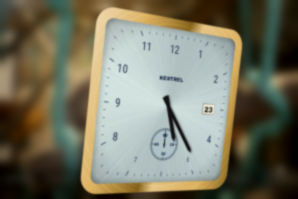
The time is 5,24
